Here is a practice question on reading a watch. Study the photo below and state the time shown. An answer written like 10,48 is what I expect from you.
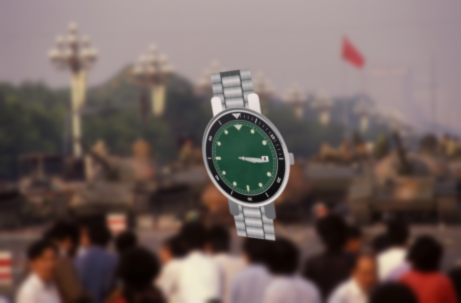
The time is 3,16
